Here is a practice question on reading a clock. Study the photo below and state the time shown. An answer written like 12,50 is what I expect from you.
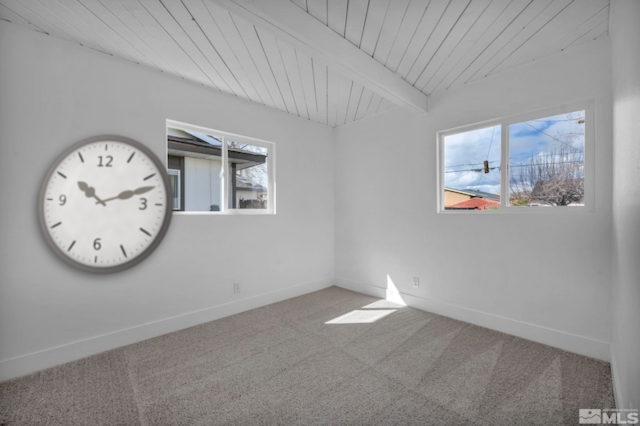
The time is 10,12
